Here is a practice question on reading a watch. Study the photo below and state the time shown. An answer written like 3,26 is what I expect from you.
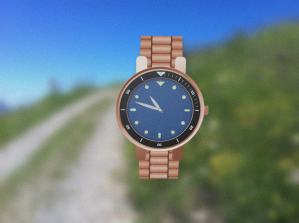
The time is 10,48
